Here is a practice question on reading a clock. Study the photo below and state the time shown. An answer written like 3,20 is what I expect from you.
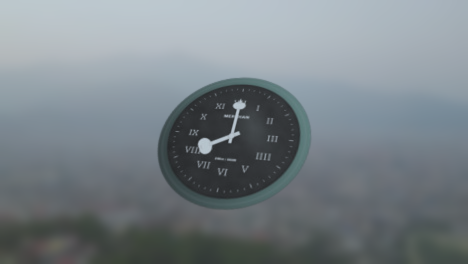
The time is 8,00
